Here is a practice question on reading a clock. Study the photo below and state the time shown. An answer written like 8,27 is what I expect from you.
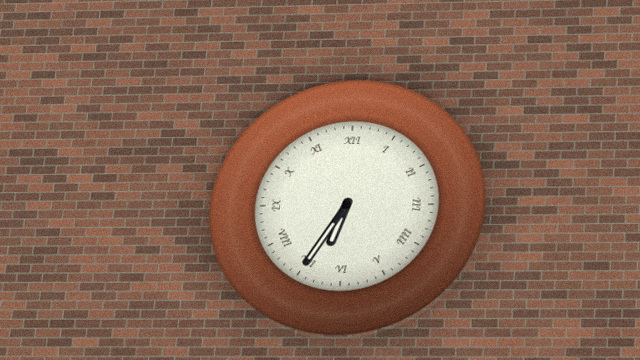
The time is 6,35
